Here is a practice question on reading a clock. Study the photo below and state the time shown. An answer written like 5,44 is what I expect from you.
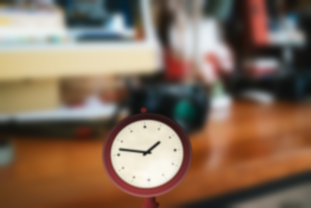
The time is 1,47
